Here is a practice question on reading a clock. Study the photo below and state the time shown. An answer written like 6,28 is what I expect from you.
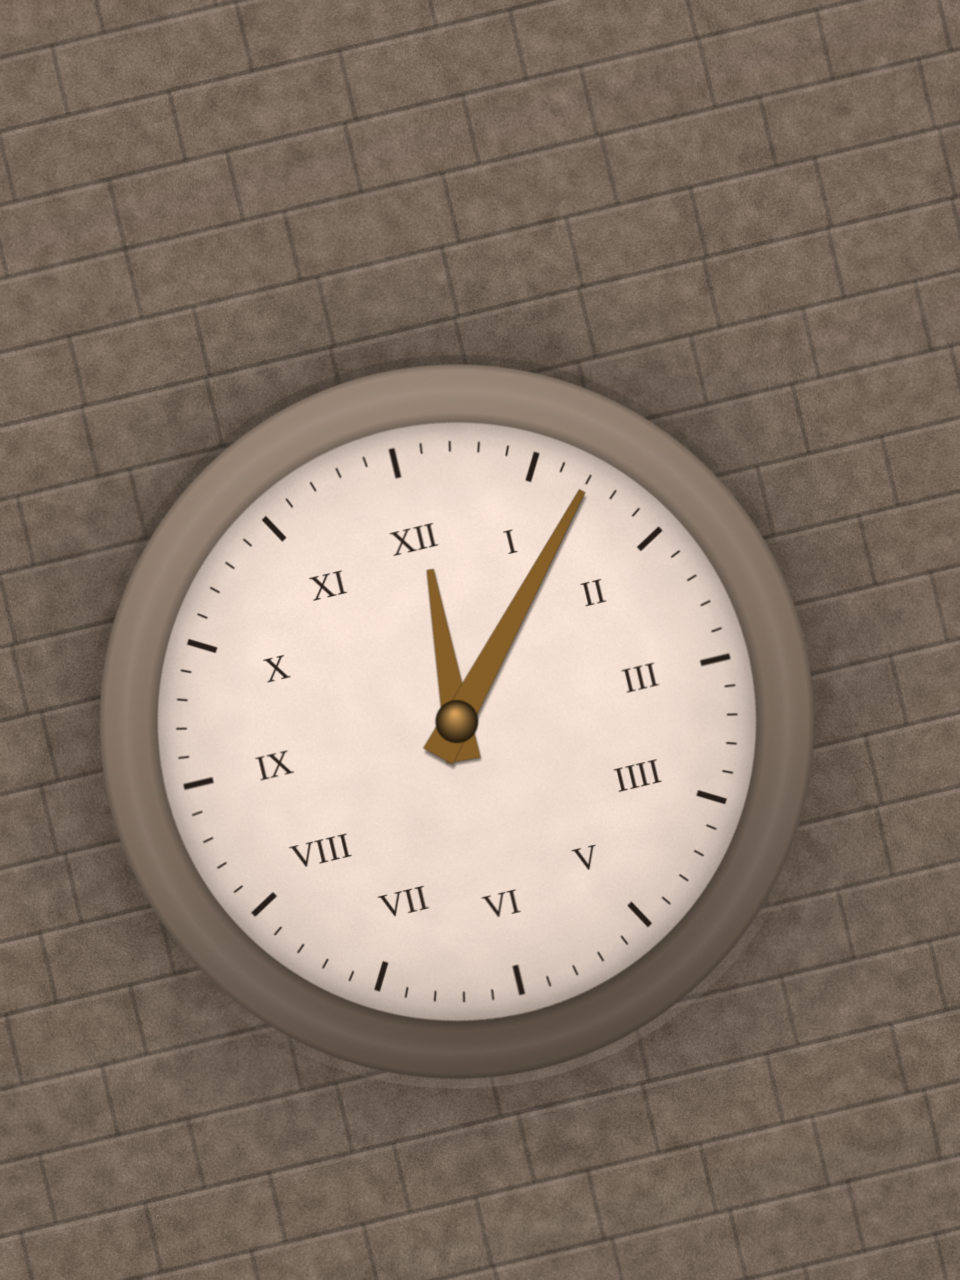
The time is 12,07
